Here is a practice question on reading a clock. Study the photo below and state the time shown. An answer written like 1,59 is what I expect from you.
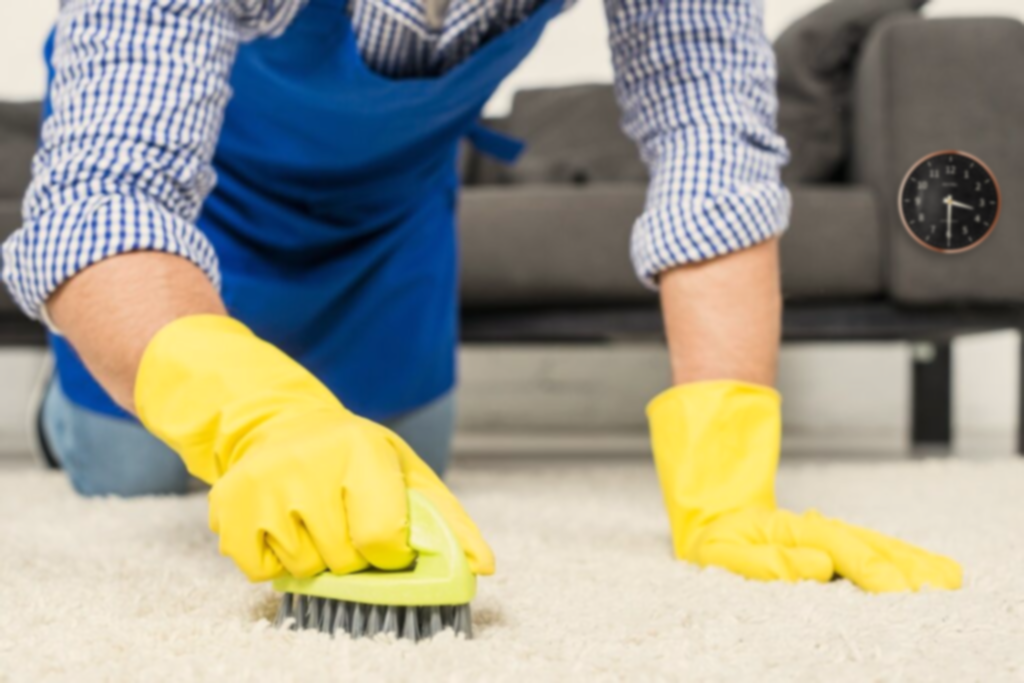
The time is 3,30
